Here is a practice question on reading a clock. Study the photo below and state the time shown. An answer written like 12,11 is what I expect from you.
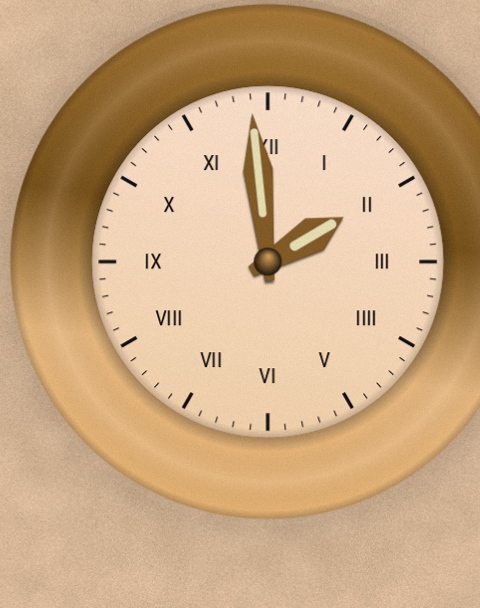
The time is 1,59
